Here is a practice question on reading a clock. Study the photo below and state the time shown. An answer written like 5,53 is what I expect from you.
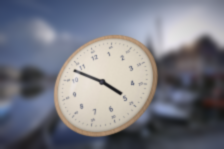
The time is 4,53
